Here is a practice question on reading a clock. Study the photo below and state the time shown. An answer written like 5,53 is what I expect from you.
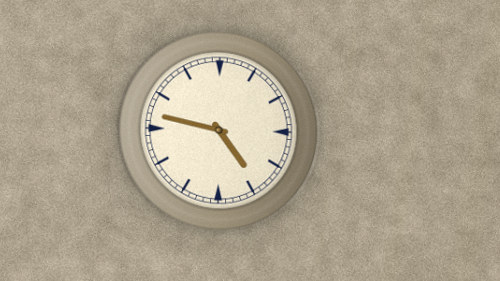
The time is 4,47
